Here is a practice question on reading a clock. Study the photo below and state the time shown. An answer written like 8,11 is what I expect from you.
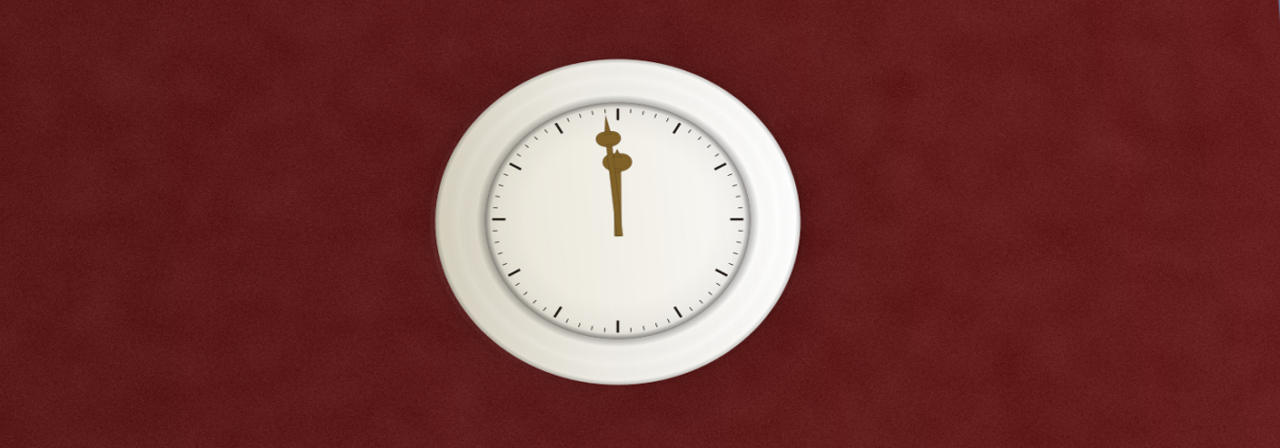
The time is 11,59
